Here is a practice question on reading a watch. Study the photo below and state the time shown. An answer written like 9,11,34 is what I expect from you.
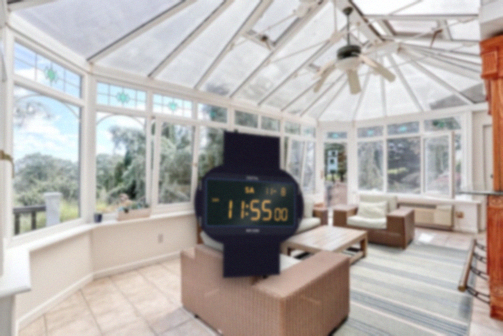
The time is 11,55,00
